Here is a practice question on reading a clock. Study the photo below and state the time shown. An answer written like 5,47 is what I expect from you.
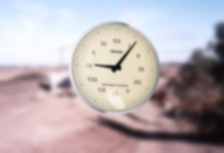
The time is 9,06
